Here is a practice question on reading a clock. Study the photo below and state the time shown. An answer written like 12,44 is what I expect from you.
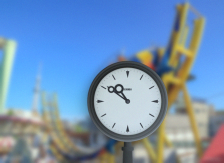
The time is 10,51
